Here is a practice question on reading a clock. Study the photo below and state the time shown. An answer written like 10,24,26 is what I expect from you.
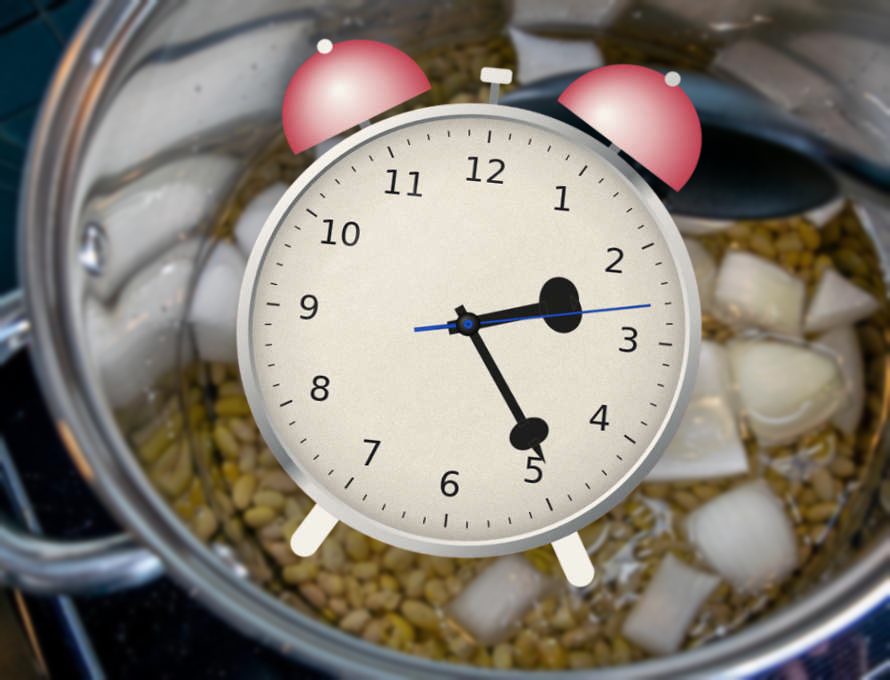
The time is 2,24,13
